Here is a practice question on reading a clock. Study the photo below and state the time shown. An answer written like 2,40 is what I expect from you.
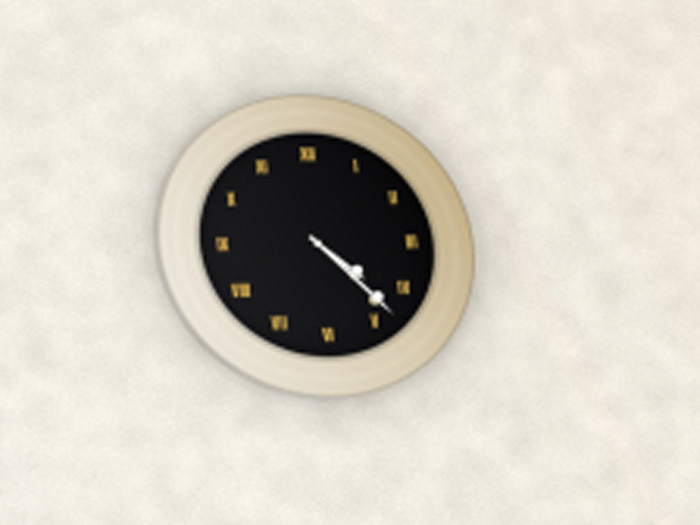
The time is 4,23
